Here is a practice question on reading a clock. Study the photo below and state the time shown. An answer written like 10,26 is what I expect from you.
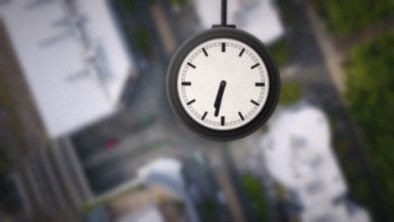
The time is 6,32
